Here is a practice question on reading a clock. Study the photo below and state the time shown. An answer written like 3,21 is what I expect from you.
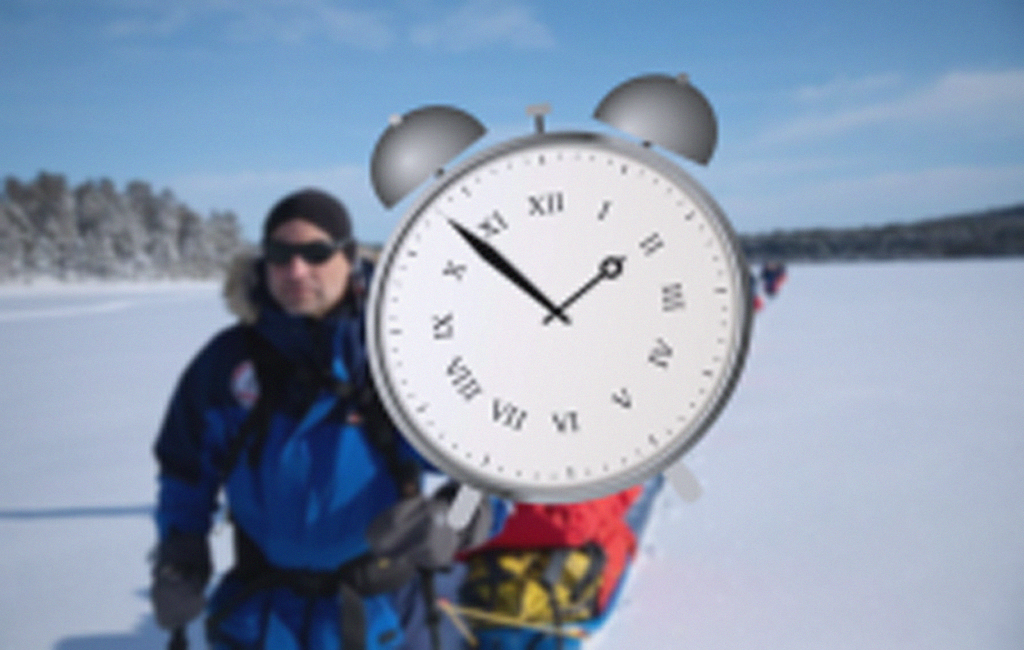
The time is 1,53
